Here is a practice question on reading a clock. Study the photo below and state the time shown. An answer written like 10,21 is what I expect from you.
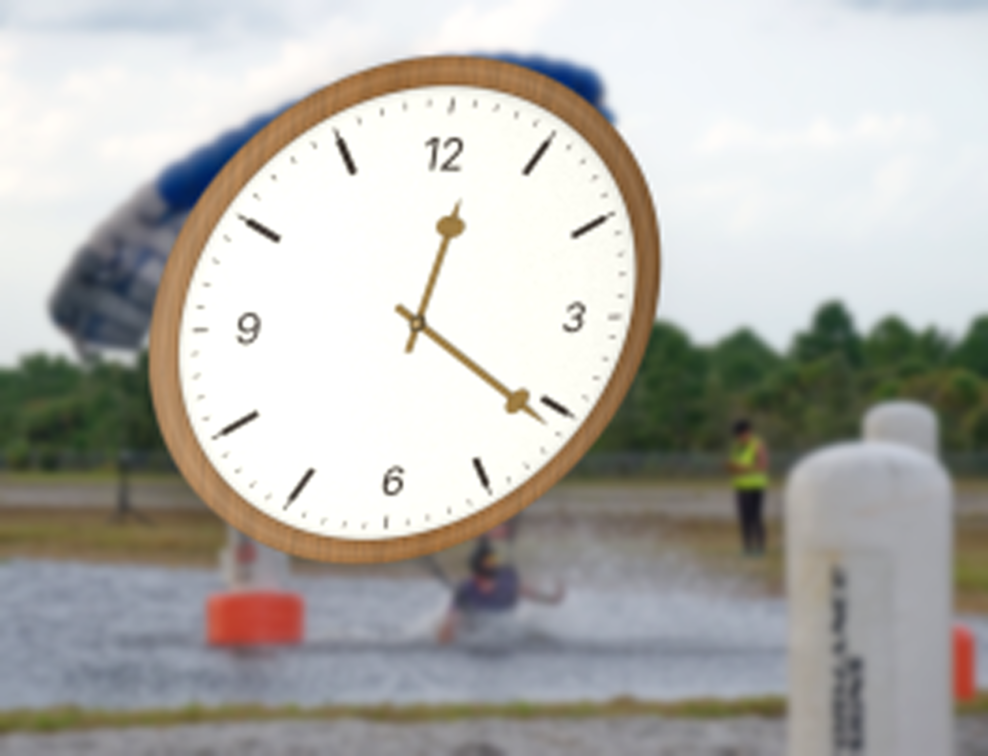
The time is 12,21
